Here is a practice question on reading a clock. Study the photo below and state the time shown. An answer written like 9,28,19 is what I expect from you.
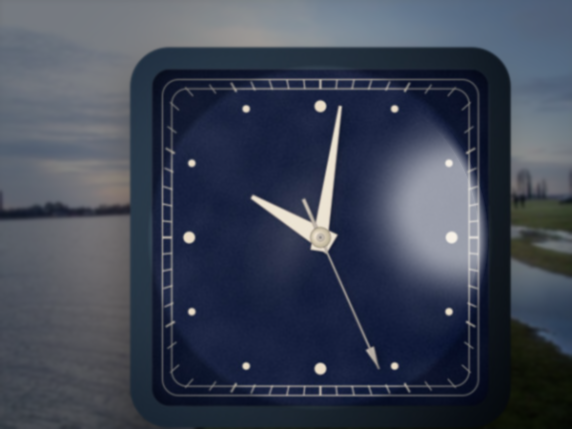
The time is 10,01,26
